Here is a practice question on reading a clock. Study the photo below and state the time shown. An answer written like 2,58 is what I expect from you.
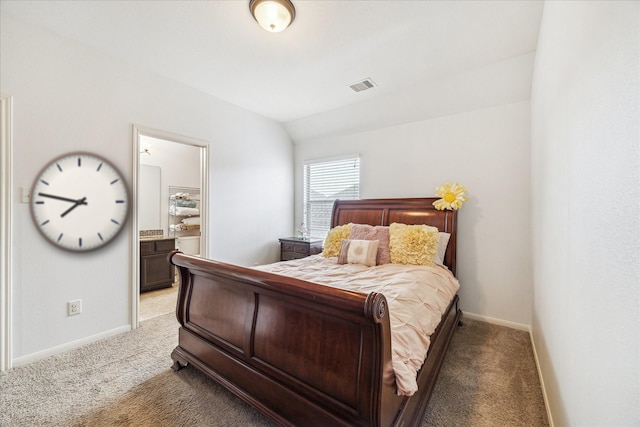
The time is 7,47
